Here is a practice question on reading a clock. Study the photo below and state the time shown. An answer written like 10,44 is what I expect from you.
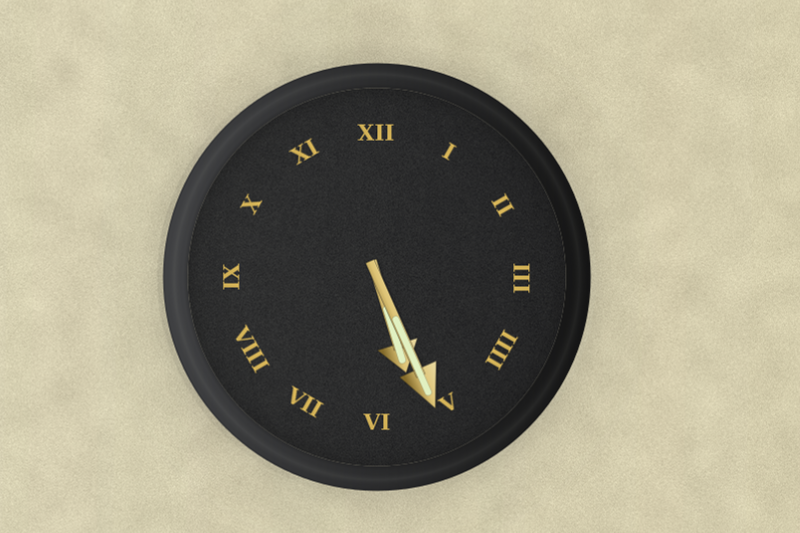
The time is 5,26
